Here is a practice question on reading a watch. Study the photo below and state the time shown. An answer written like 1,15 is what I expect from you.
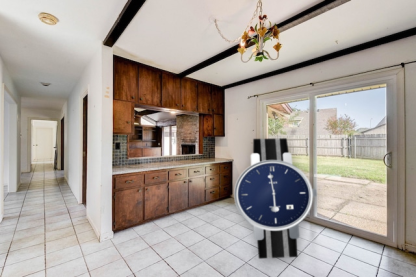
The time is 5,59
